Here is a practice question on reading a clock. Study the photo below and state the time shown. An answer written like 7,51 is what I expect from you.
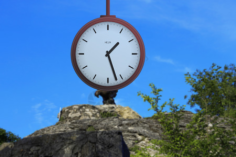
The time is 1,27
